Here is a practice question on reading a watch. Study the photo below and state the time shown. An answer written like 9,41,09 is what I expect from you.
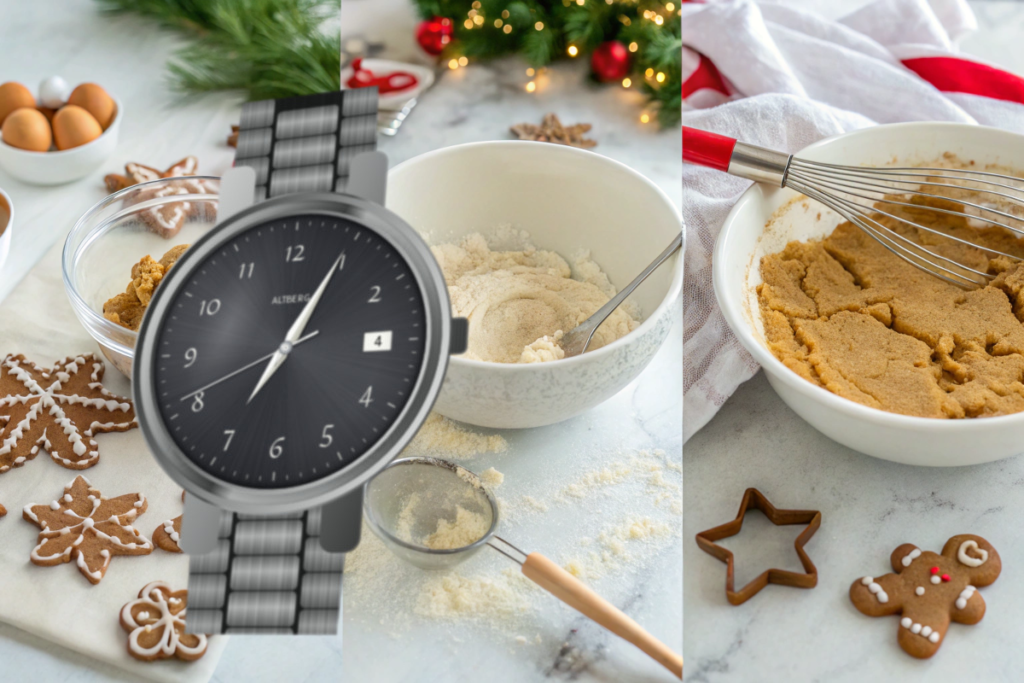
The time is 7,04,41
